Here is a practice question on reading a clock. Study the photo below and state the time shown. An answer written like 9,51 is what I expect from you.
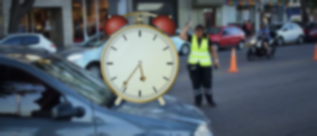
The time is 5,36
